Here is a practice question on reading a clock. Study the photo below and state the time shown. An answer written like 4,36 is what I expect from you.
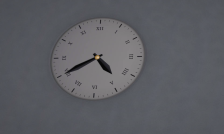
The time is 4,40
